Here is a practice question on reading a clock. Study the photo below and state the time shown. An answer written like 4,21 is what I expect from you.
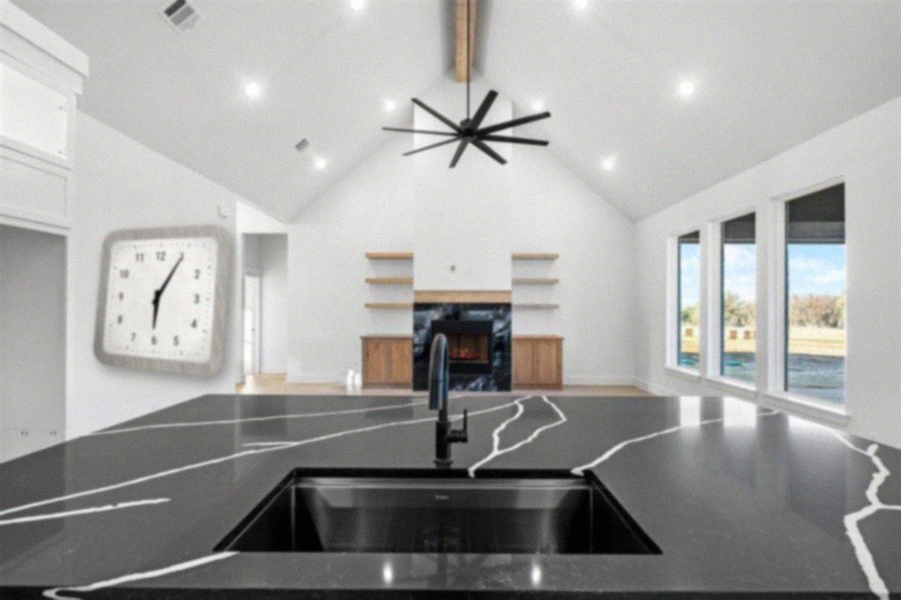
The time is 6,05
